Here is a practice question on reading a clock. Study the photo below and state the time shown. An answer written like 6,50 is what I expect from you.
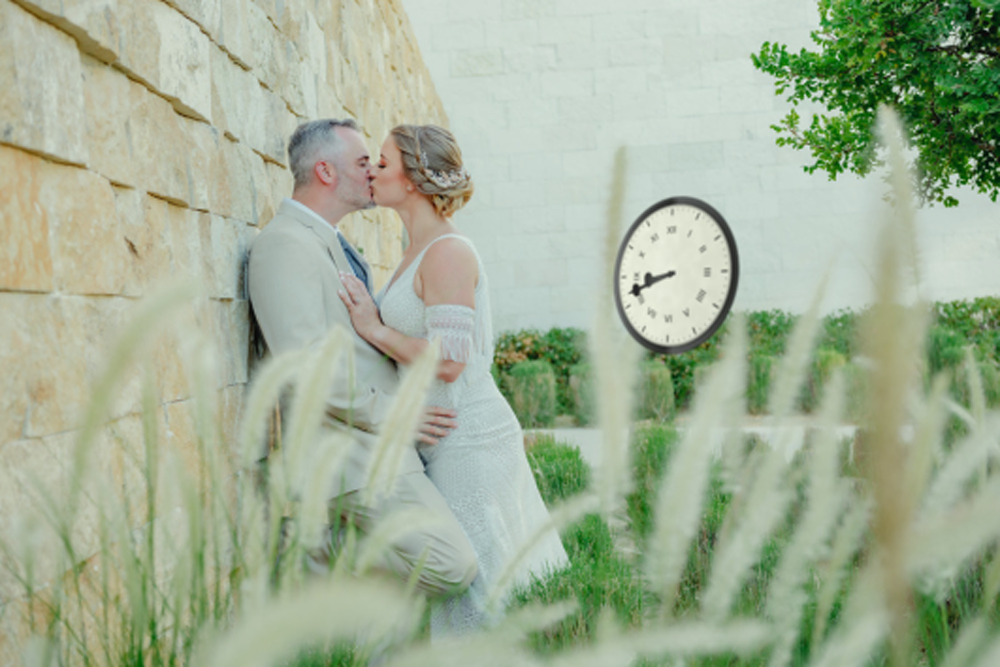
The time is 8,42
